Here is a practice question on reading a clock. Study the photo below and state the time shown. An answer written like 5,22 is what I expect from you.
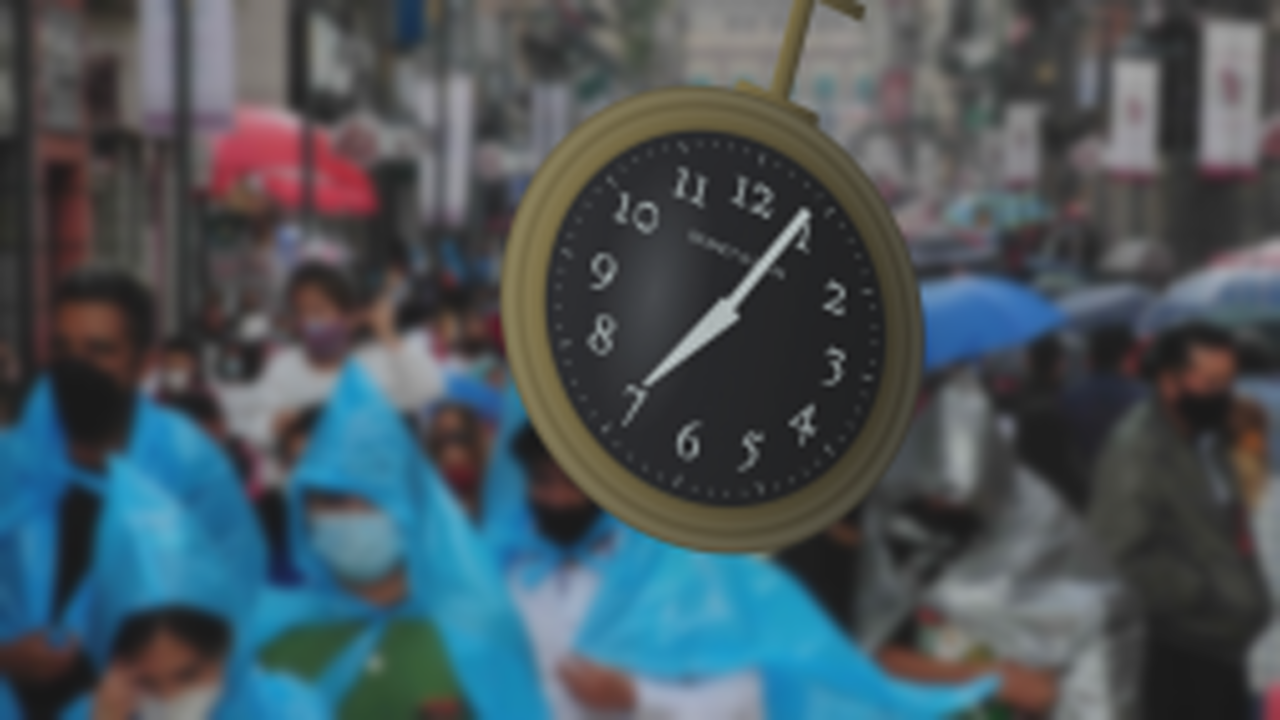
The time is 7,04
